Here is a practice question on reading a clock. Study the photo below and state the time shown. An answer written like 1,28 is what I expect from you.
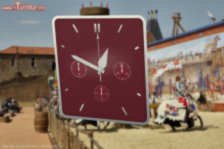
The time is 12,49
